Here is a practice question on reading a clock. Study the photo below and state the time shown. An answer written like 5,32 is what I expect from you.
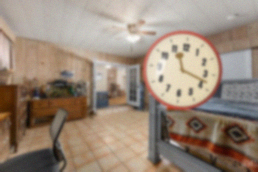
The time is 11,18
